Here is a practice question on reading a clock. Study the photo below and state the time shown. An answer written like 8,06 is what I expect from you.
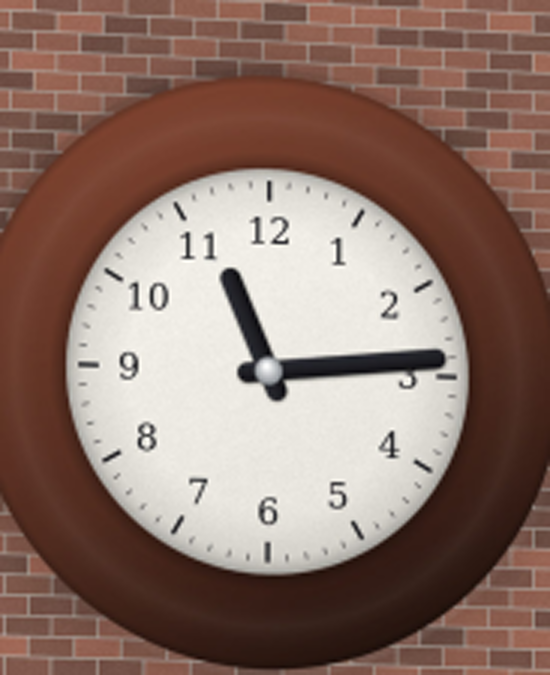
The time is 11,14
